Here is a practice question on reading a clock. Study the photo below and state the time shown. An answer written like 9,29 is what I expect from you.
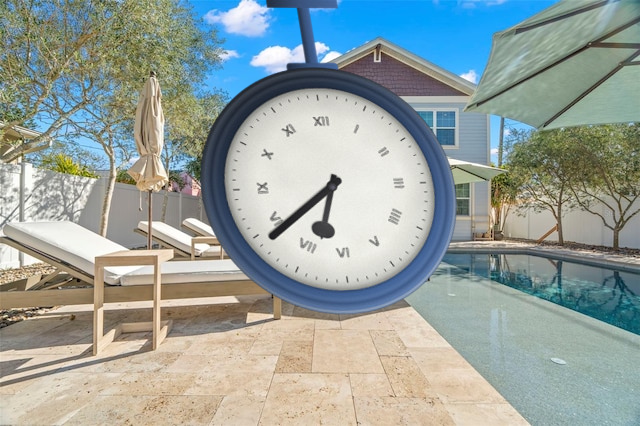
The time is 6,39
